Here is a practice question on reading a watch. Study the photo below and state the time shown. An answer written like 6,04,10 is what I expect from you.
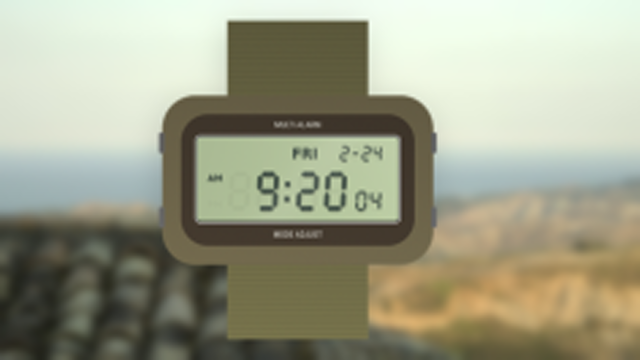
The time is 9,20,04
